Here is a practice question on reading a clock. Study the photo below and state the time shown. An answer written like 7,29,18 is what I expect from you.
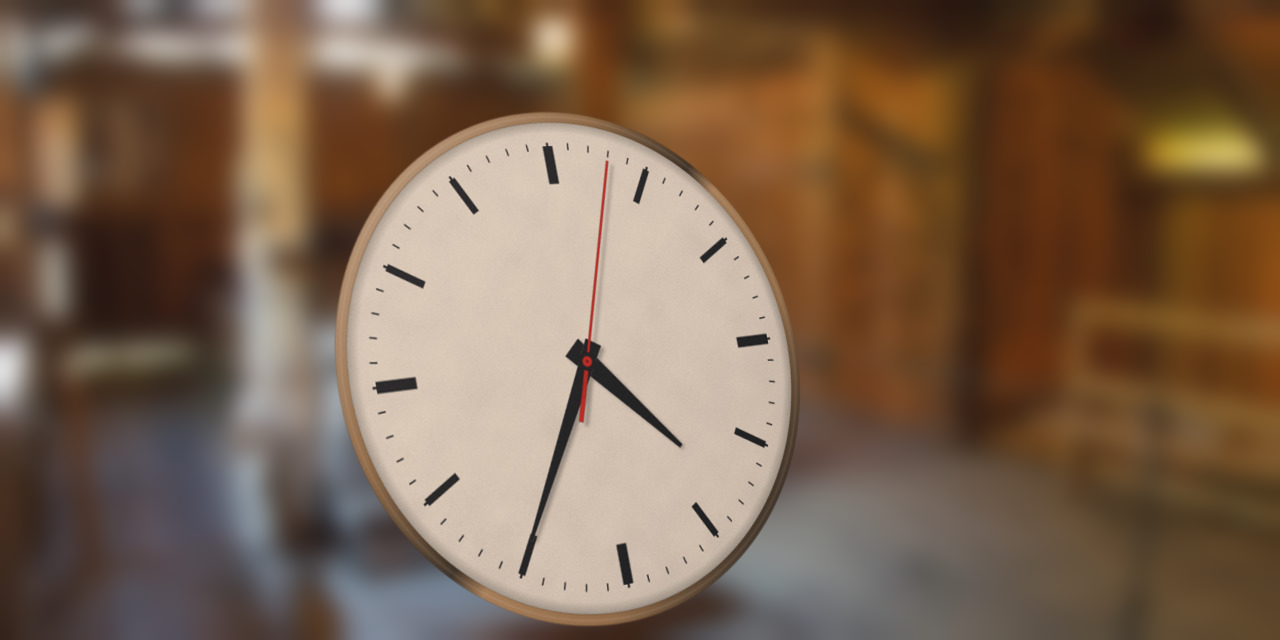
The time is 4,35,03
